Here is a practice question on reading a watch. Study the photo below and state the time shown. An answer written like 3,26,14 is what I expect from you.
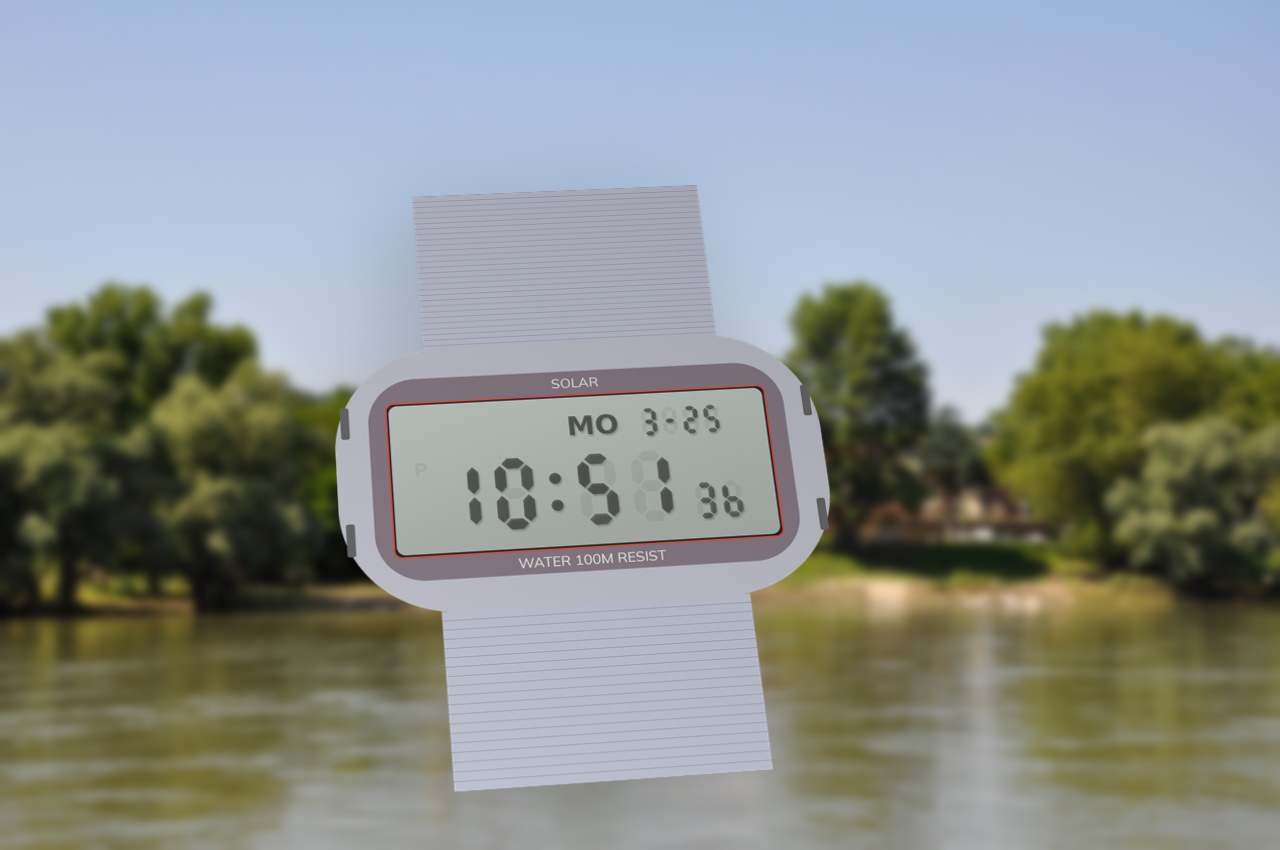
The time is 10,51,36
